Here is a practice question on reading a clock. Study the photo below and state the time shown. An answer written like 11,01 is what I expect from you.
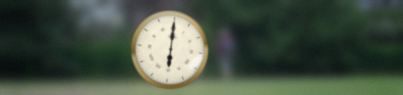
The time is 6,00
